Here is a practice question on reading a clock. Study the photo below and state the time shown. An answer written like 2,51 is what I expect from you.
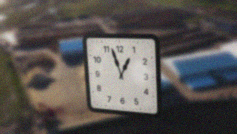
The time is 12,57
